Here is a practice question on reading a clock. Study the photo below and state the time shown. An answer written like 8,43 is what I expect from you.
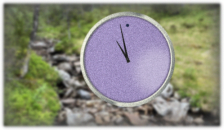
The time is 10,58
